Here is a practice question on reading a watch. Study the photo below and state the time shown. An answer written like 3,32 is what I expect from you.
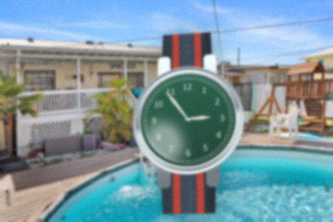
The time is 2,54
